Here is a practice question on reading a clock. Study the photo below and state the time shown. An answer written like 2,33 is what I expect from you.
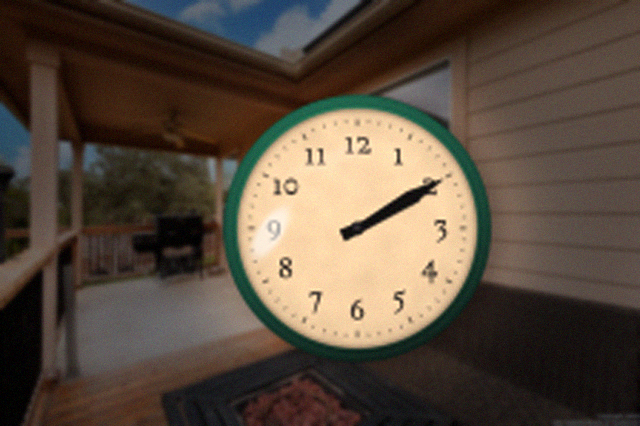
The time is 2,10
